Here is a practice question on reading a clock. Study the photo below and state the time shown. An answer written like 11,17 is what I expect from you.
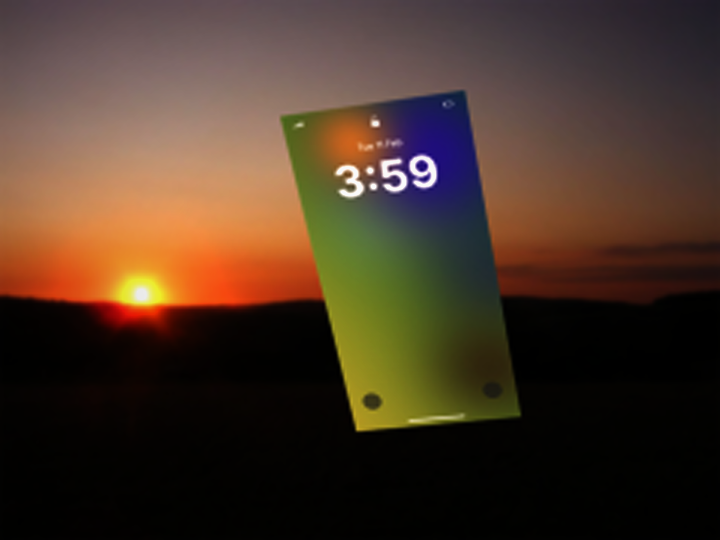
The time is 3,59
